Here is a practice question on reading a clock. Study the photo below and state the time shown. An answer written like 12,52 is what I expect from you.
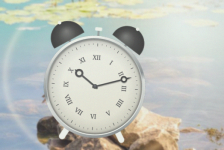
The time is 10,12
